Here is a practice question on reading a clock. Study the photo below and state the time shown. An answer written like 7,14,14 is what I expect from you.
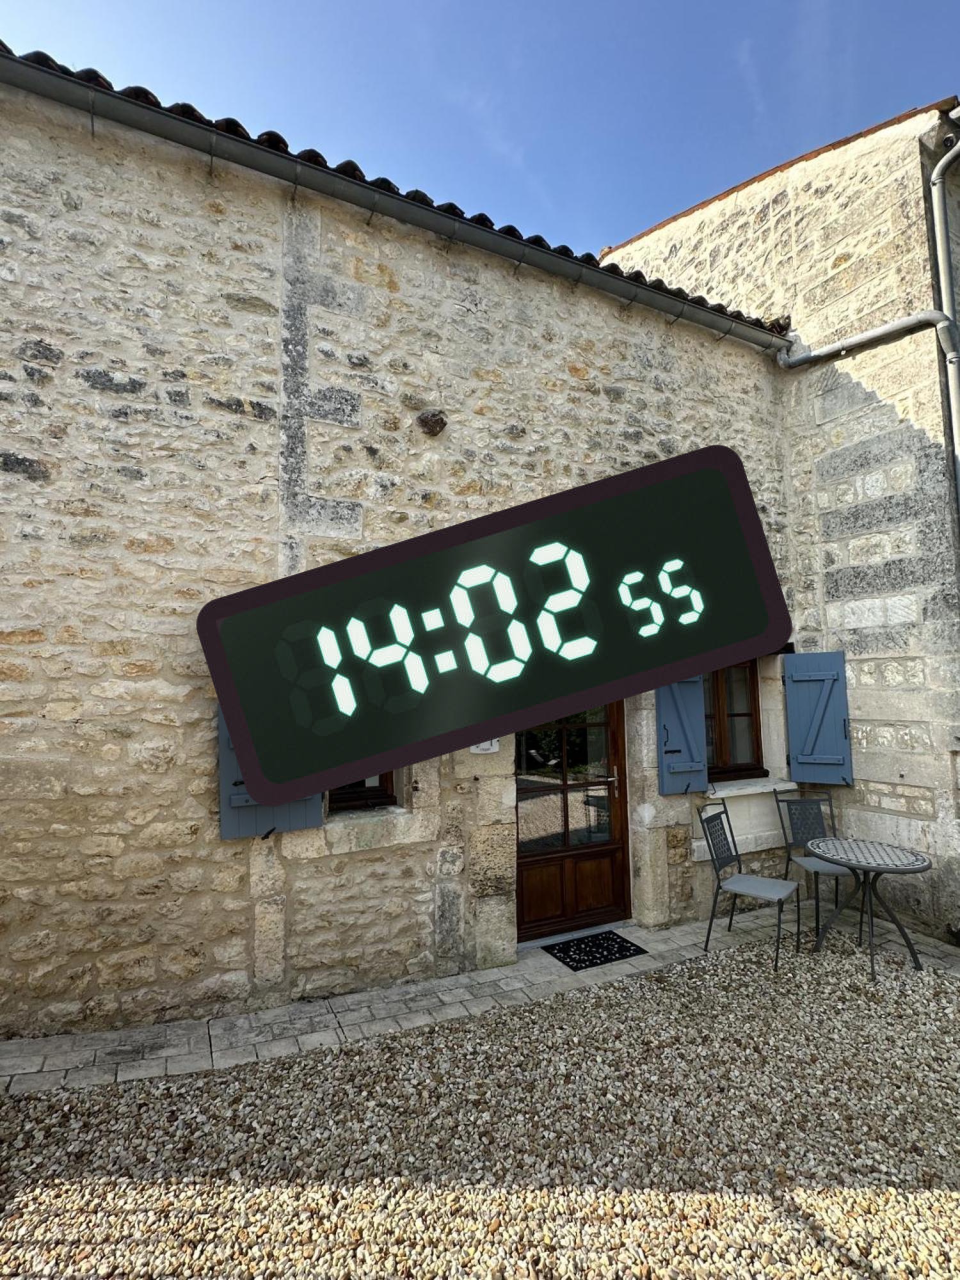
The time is 14,02,55
